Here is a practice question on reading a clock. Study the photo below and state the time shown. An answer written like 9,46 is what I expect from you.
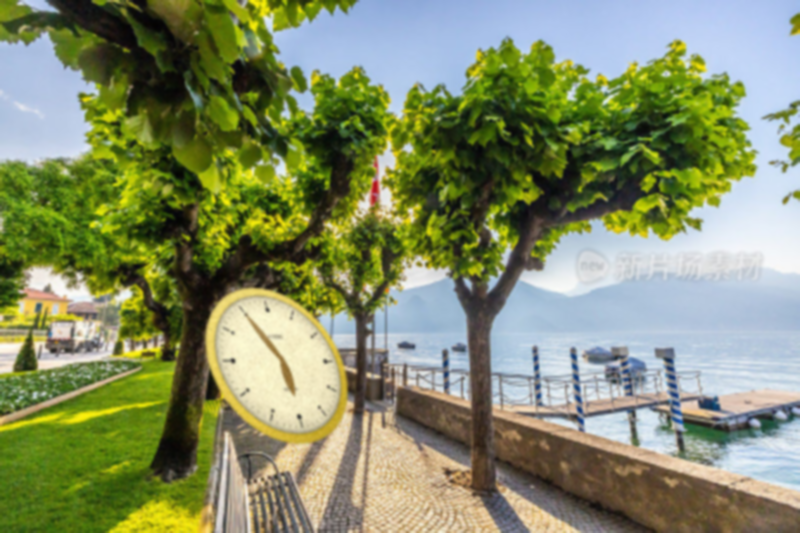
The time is 5,55
